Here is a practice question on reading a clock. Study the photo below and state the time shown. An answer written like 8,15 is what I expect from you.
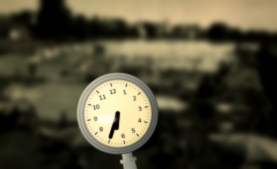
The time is 6,35
